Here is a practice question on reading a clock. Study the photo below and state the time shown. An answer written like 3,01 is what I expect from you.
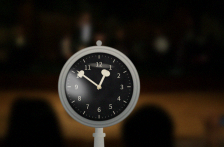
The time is 12,51
